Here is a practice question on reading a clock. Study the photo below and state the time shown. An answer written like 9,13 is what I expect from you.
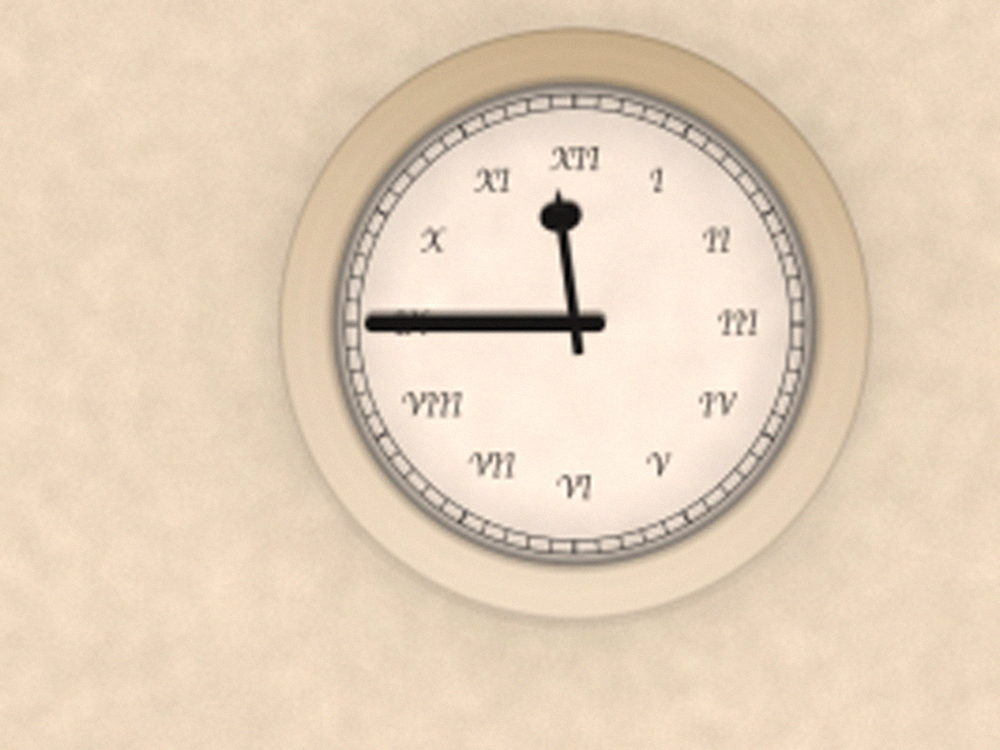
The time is 11,45
